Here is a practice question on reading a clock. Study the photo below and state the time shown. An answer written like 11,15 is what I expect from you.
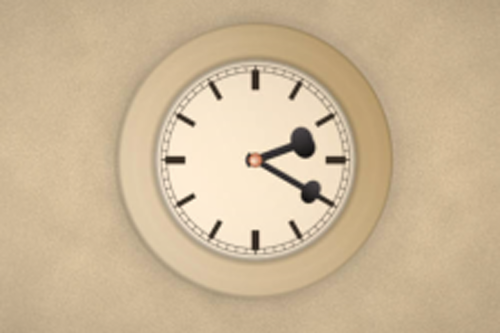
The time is 2,20
